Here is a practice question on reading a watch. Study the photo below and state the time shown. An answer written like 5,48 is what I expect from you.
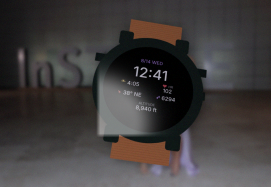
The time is 12,41
